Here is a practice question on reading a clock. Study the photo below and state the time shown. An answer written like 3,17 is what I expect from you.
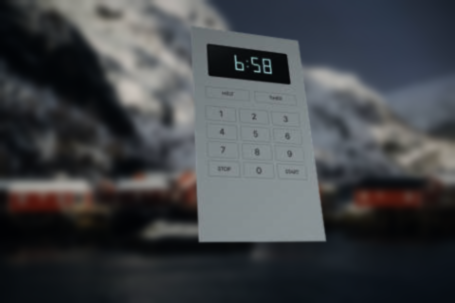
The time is 6,58
